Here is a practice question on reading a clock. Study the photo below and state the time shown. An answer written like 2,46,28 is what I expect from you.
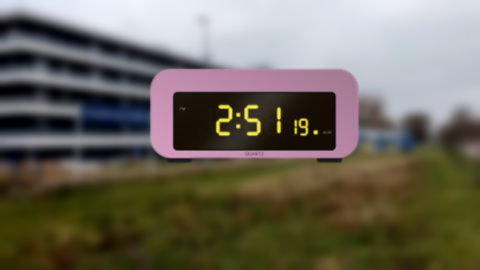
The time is 2,51,19
